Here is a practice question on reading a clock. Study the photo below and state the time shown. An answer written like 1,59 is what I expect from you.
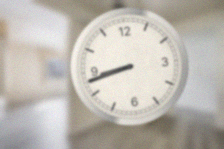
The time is 8,43
